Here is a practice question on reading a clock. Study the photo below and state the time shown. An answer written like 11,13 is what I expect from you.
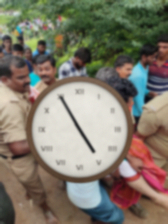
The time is 4,55
